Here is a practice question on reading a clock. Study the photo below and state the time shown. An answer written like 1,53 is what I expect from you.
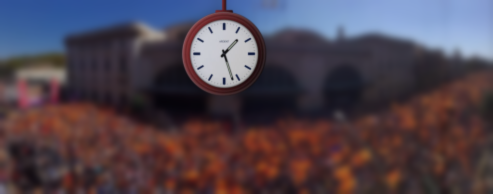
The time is 1,27
